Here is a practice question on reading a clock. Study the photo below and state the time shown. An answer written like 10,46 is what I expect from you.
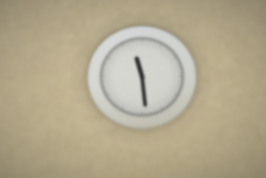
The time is 11,29
